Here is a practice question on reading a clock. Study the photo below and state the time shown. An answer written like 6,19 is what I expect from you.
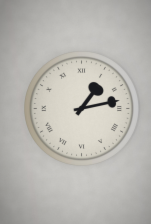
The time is 1,13
